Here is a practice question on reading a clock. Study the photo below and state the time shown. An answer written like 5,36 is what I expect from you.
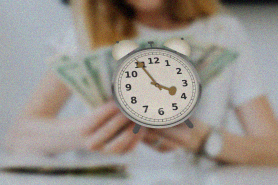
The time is 3,55
